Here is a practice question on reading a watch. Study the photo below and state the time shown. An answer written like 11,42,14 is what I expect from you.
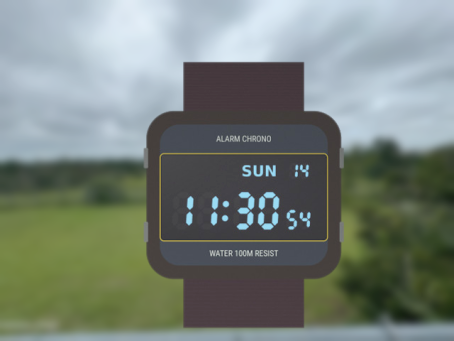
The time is 11,30,54
